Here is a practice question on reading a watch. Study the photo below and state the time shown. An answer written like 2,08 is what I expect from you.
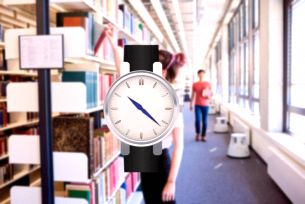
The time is 10,22
